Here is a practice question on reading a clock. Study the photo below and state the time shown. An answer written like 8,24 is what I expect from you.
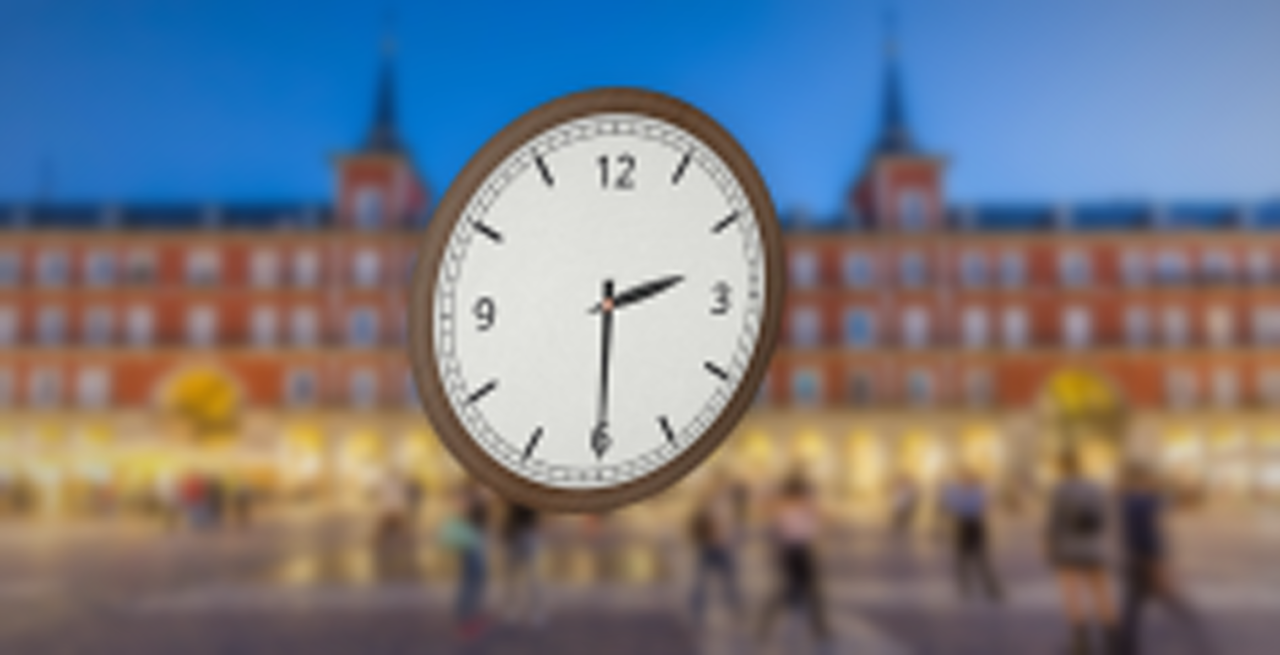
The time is 2,30
